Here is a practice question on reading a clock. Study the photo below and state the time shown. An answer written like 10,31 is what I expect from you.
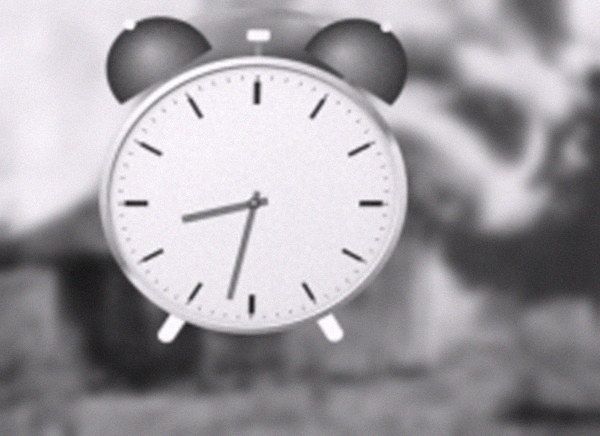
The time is 8,32
